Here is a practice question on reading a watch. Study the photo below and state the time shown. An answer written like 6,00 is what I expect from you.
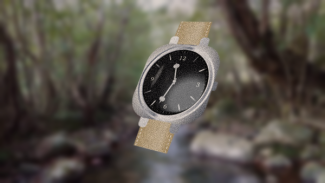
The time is 11,33
